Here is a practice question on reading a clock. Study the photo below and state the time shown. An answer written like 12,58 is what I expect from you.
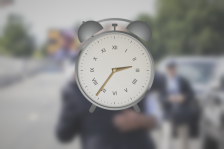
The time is 2,36
